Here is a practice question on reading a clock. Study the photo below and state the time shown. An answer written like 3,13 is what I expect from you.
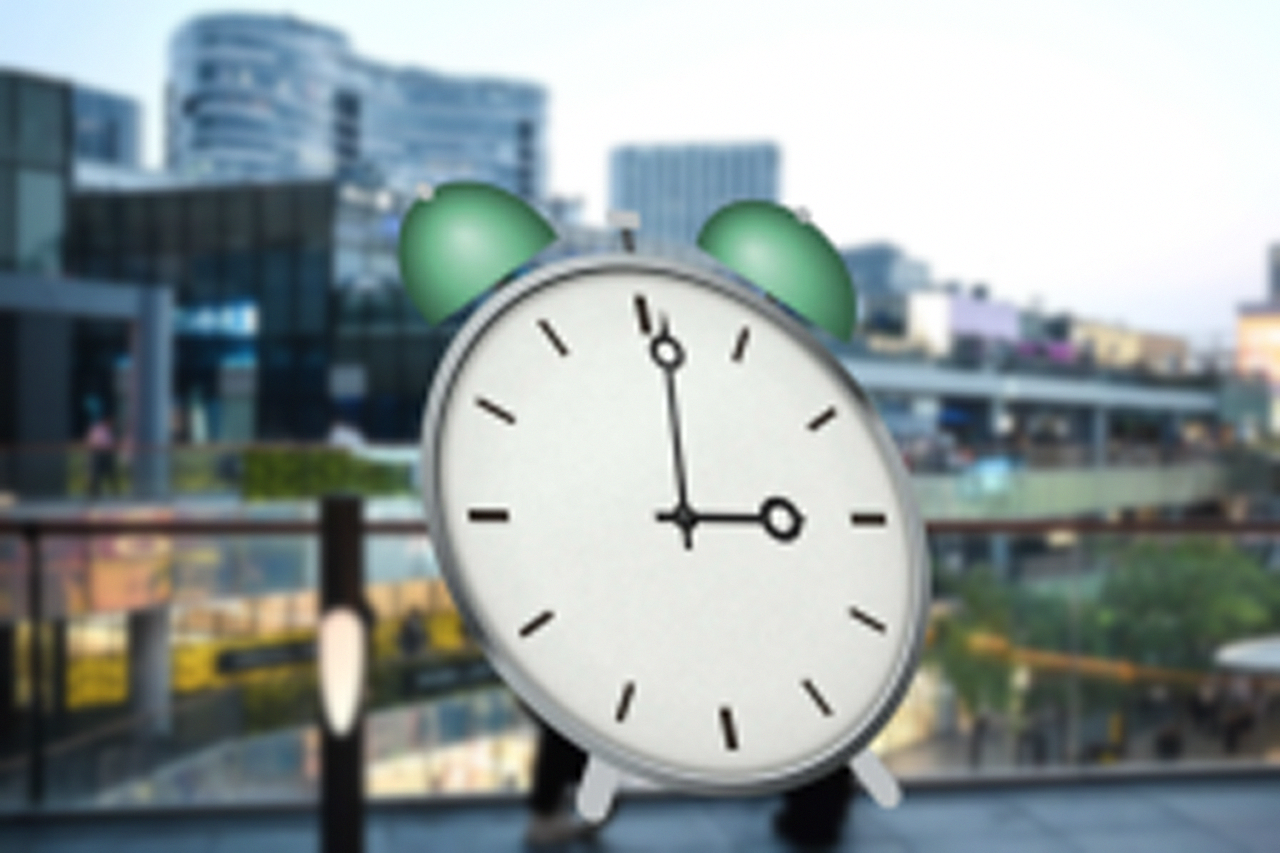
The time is 3,01
